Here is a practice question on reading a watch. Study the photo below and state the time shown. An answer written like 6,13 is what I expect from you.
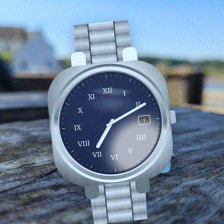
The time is 7,11
